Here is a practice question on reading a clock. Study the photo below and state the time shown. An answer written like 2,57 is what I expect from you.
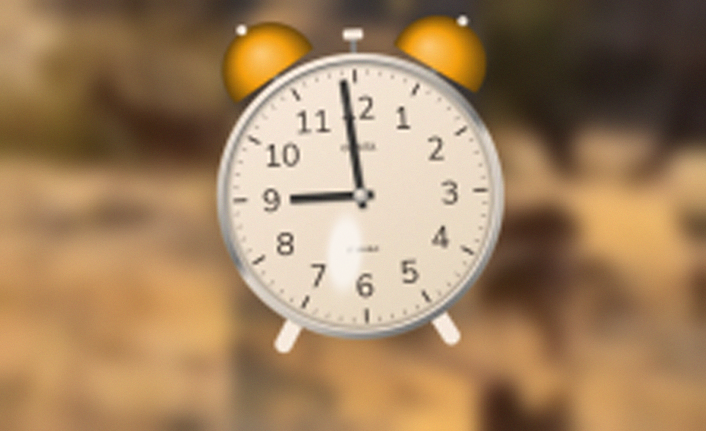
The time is 8,59
